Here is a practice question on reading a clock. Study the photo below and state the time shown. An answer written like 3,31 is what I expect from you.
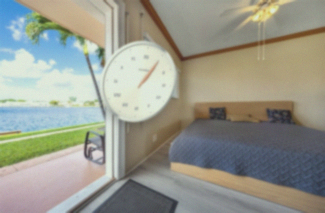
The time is 1,05
